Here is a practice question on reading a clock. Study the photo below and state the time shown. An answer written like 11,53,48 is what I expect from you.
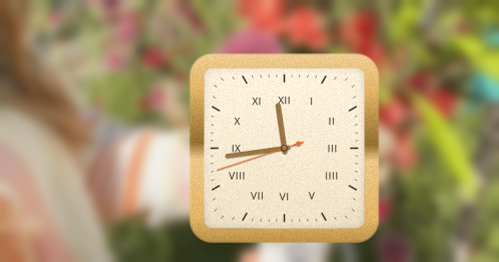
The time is 11,43,42
